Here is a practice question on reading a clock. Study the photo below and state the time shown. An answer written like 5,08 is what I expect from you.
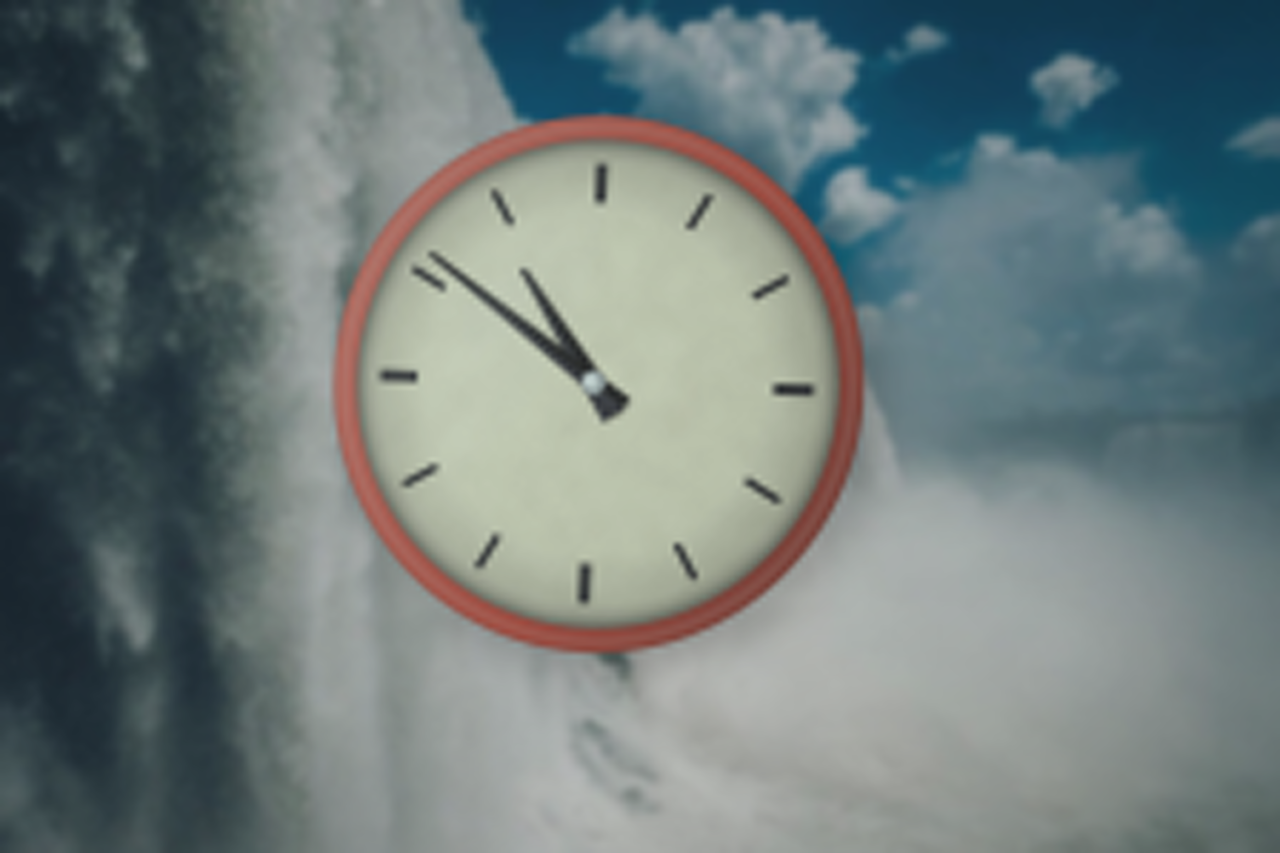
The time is 10,51
